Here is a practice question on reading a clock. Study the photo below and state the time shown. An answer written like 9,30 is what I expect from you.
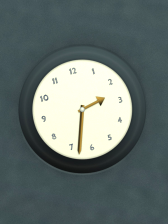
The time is 2,33
